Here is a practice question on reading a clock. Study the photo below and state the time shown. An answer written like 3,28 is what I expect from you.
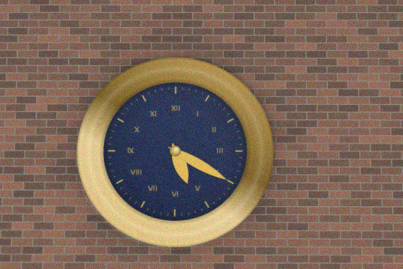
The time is 5,20
